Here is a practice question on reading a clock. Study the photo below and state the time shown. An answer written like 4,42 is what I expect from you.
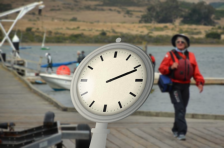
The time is 2,11
